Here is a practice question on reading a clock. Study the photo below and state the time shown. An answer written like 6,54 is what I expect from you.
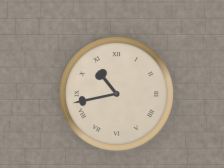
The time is 10,43
